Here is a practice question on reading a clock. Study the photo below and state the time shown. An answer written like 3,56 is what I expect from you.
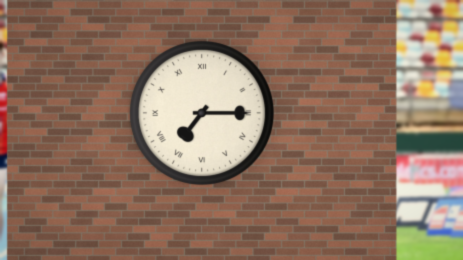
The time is 7,15
